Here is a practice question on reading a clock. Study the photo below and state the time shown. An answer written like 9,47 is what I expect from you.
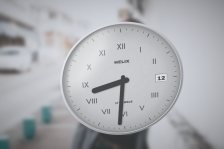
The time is 8,31
